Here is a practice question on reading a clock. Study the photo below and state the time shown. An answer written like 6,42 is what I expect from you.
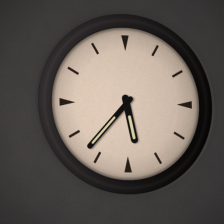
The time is 5,37
